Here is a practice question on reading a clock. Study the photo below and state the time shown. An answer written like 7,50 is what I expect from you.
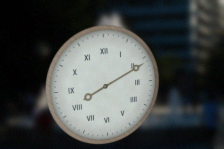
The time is 8,11
